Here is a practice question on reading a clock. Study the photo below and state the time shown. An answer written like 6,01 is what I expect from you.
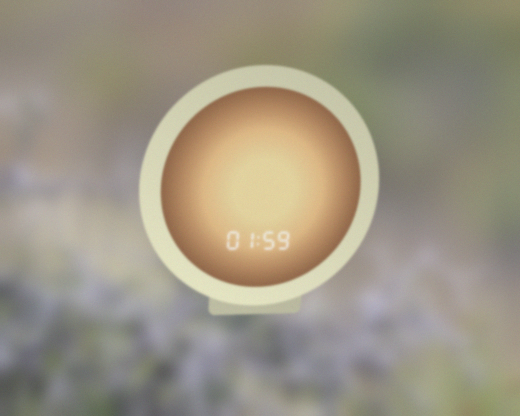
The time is 1,59
